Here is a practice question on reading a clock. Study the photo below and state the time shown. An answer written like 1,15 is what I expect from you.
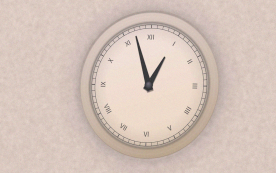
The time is 12,57
